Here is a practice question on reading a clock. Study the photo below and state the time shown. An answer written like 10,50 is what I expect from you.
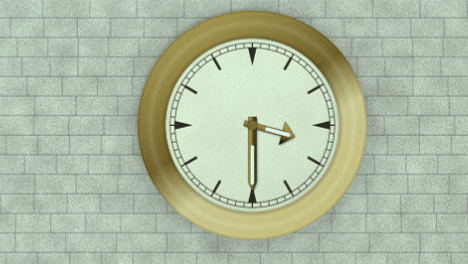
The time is 3,30
